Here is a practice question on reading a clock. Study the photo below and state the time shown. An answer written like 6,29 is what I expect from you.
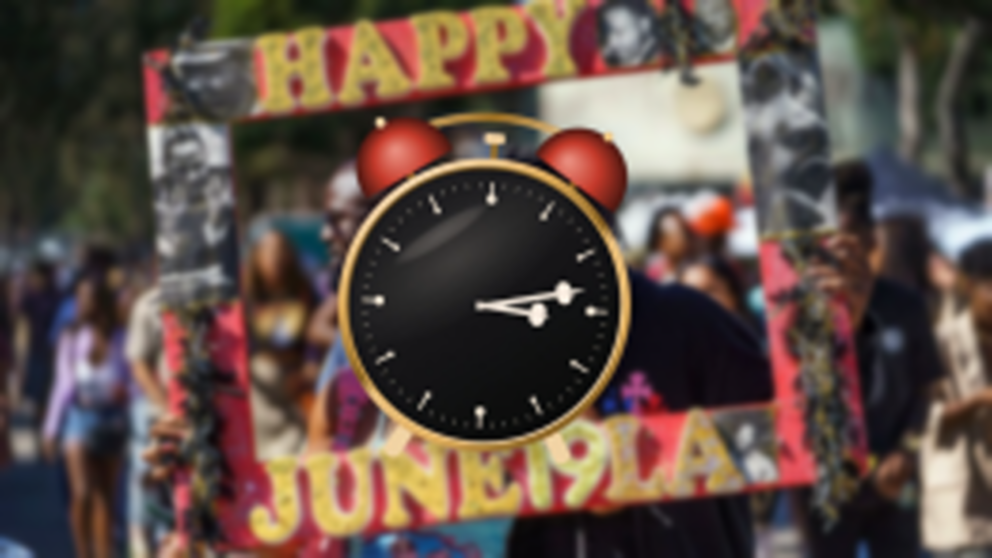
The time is 3,13
